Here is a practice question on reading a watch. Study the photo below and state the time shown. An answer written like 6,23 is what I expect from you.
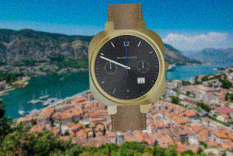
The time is 9,49
